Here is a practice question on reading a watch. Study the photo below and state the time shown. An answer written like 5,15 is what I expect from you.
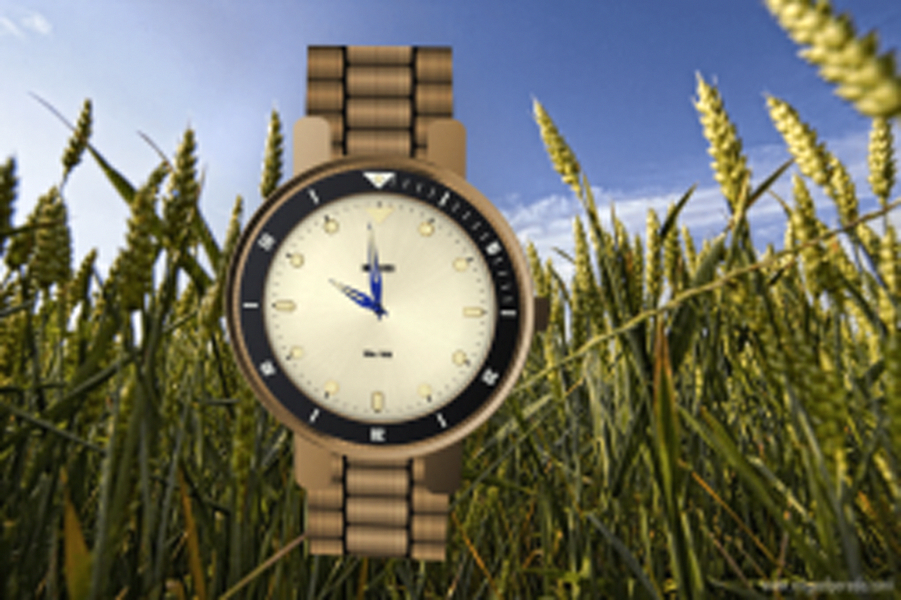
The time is 9,59
